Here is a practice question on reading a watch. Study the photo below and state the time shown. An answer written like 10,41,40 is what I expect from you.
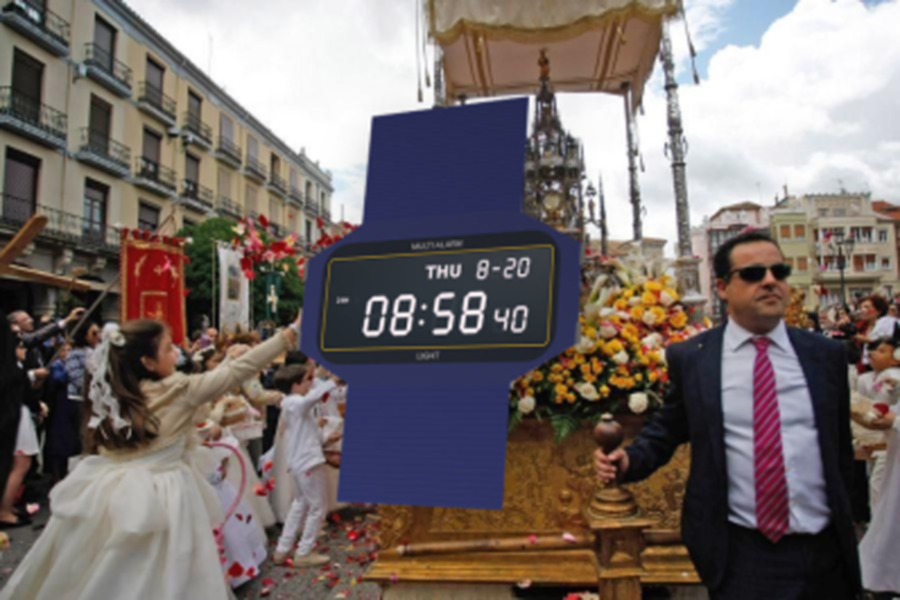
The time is 8,58,40
